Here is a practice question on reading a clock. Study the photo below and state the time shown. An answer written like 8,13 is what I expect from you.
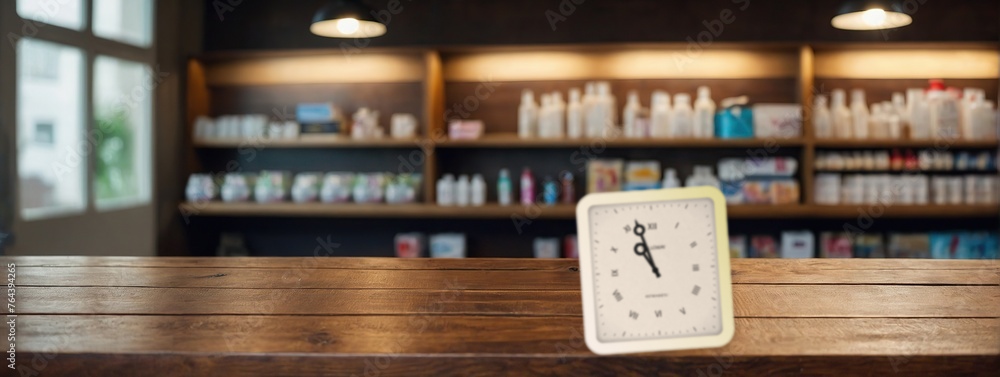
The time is 10,57
